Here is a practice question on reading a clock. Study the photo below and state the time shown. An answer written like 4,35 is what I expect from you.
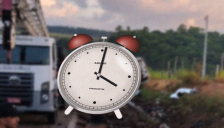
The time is 4,01
